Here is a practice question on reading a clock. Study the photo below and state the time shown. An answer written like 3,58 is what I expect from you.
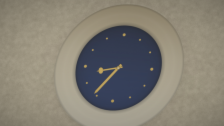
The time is 8,36
